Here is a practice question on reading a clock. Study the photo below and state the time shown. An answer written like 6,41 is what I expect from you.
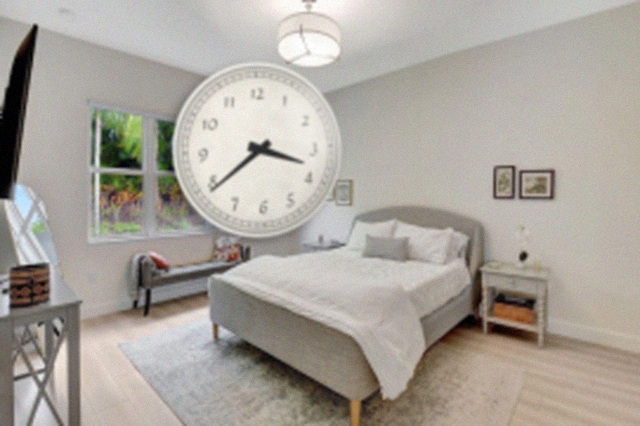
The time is 3,39
